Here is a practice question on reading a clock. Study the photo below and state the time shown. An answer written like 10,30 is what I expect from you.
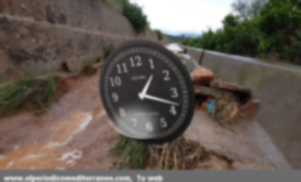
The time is 1,18
